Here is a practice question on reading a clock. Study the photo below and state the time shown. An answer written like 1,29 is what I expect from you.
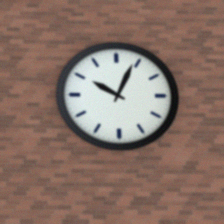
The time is 10,04
